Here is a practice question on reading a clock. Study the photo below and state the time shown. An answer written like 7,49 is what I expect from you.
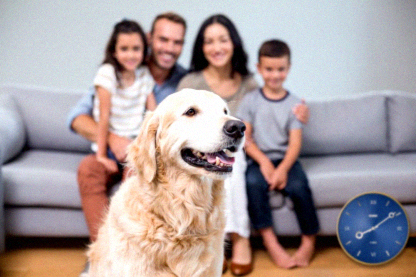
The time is 8,09
